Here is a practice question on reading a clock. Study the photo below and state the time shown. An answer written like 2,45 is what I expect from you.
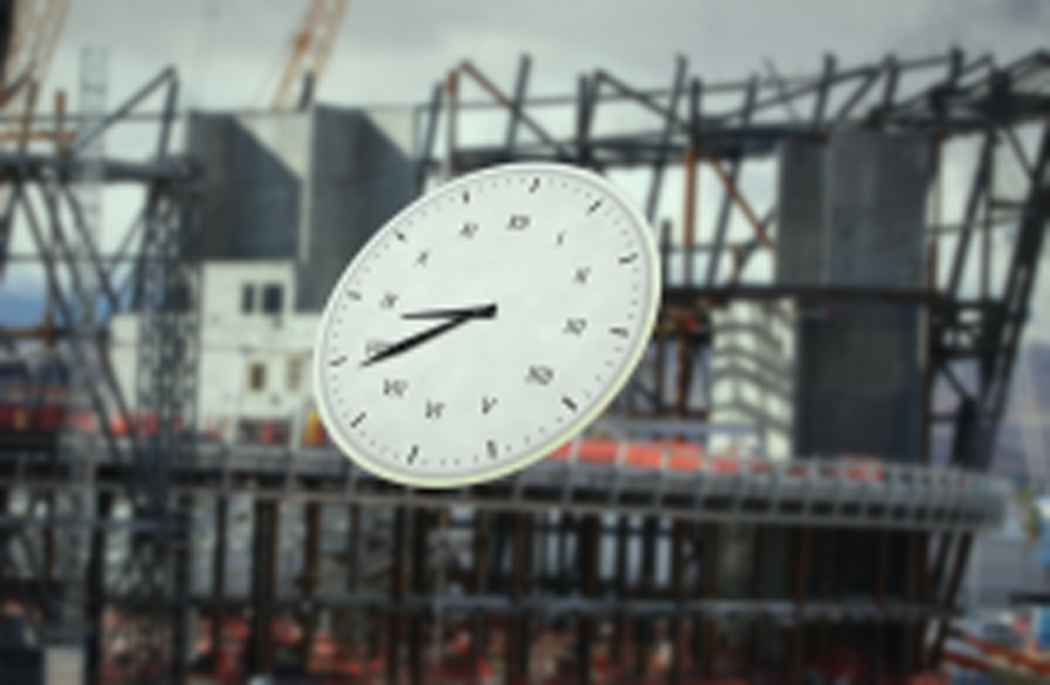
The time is 8,39
